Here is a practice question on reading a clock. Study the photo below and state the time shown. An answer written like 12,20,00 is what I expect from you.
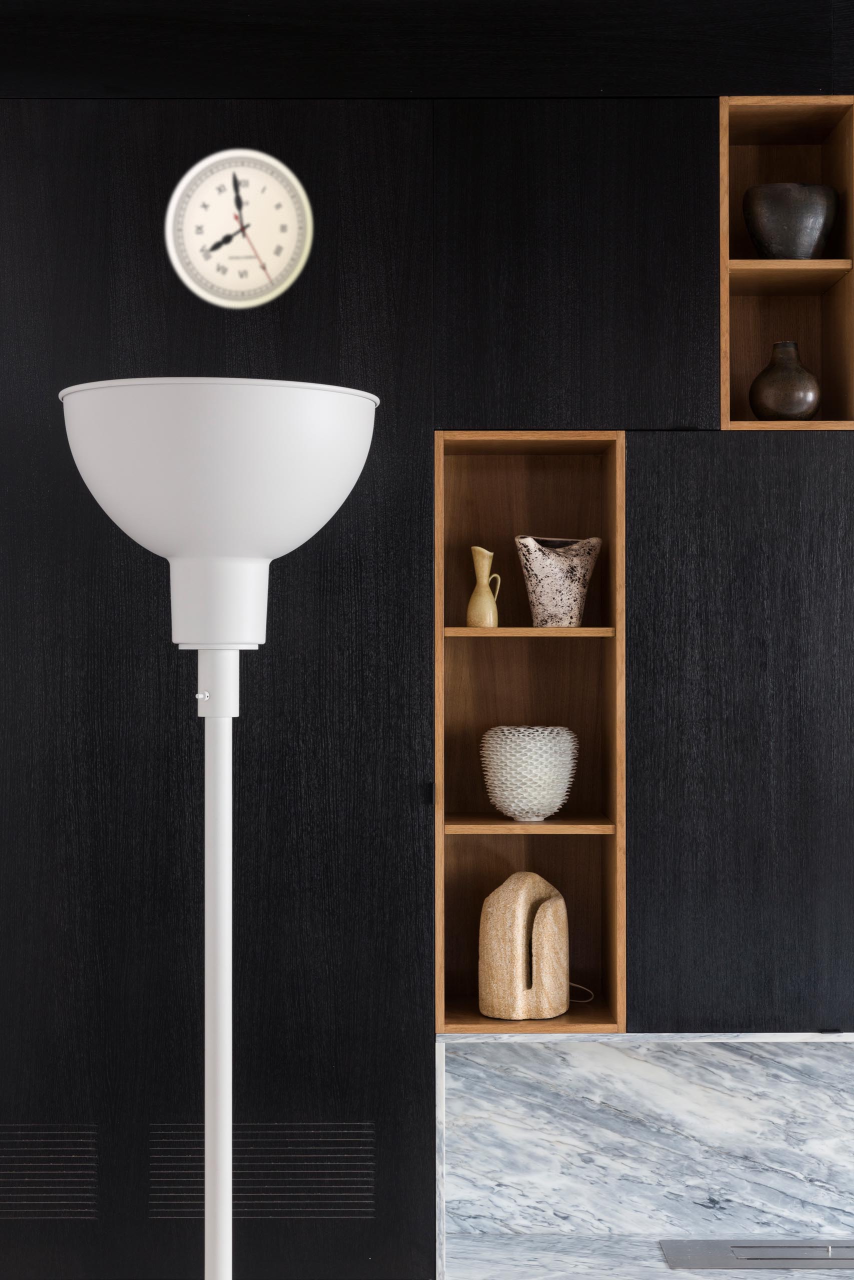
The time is 7,58,25
